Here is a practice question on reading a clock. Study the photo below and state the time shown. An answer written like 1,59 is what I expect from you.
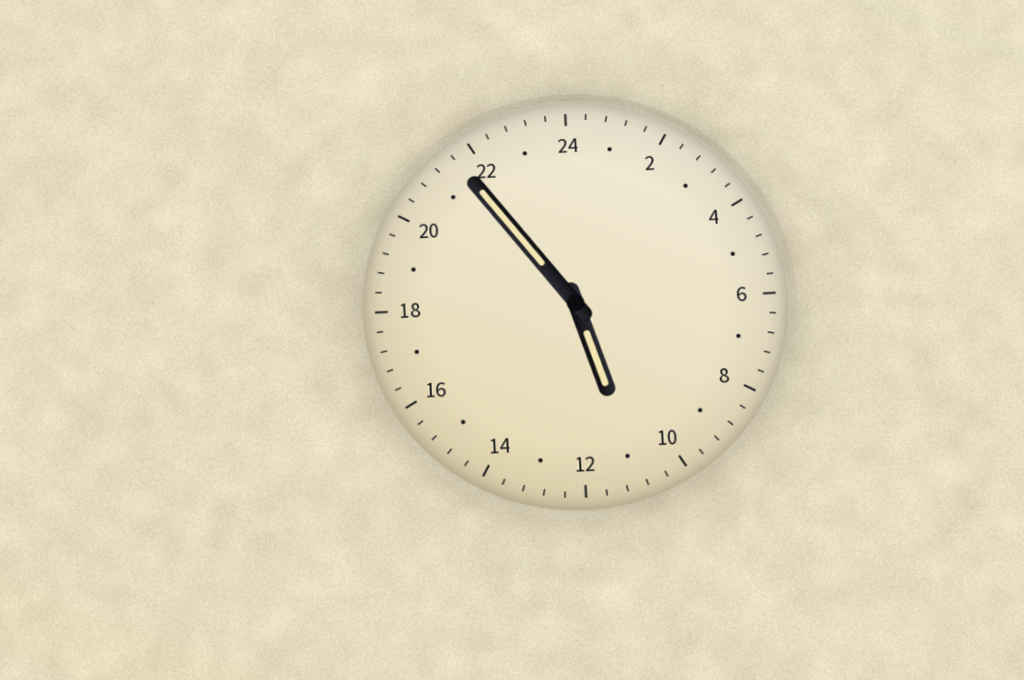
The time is 10,54
